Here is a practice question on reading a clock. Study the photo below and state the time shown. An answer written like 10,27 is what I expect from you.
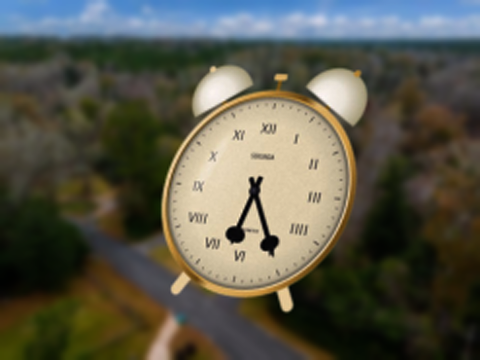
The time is 6,25
